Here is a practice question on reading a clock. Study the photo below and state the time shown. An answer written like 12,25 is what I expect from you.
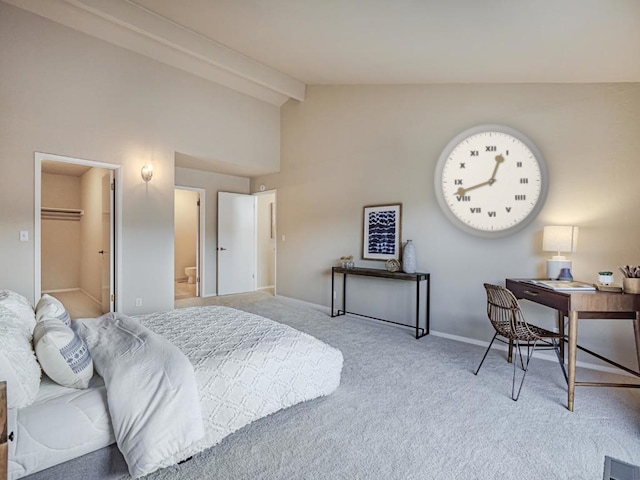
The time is 12,42
